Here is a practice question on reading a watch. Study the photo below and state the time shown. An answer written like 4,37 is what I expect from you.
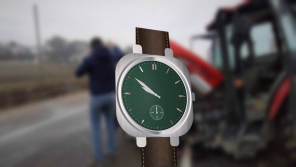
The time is 9,51
